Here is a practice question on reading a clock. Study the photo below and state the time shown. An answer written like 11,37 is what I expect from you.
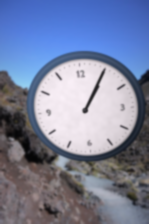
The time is 1,05
